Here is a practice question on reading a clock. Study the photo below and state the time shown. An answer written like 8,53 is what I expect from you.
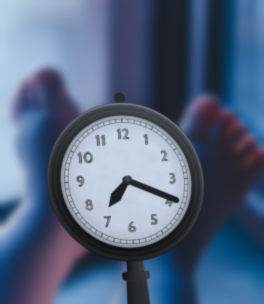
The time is 7,19
